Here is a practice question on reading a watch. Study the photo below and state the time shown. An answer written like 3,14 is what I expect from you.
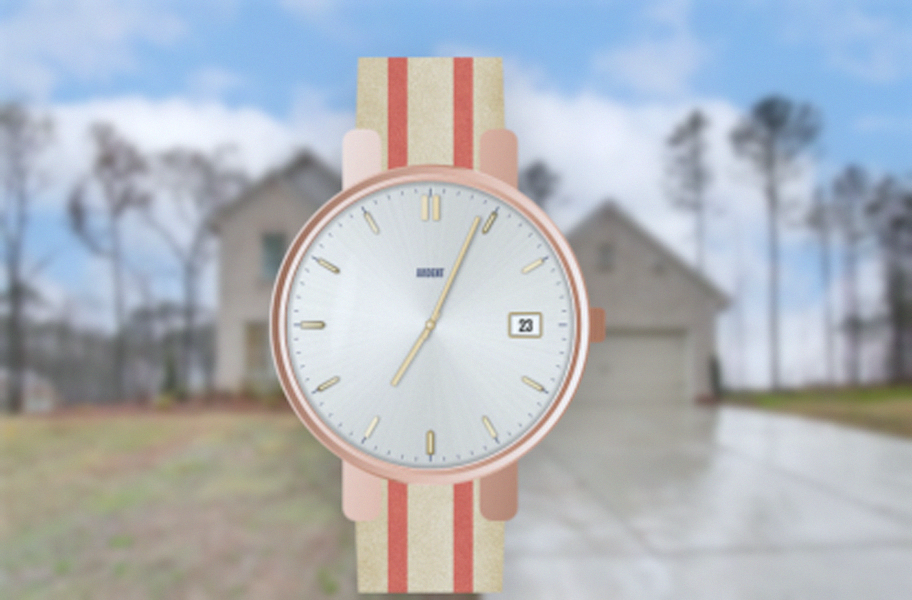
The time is 7,04
